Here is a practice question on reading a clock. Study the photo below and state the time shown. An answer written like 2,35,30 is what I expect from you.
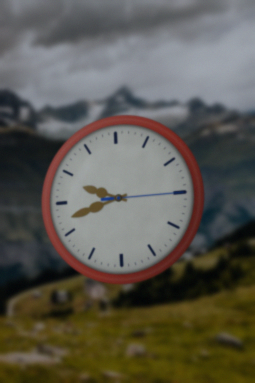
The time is 9,42,15
